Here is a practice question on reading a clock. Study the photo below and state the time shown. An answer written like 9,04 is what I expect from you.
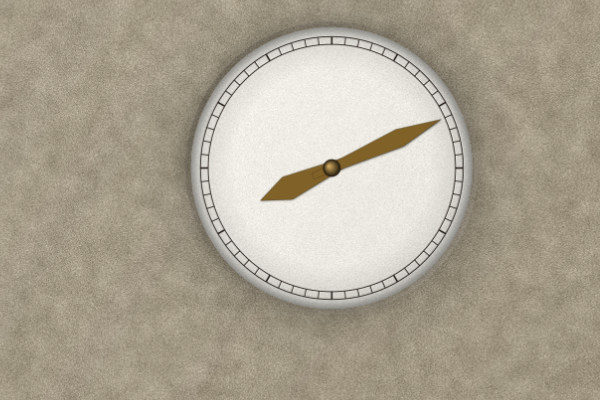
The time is 8,11
